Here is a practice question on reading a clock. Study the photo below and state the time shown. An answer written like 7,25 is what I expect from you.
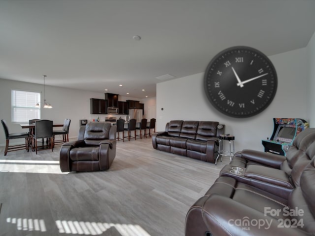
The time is 11,12
